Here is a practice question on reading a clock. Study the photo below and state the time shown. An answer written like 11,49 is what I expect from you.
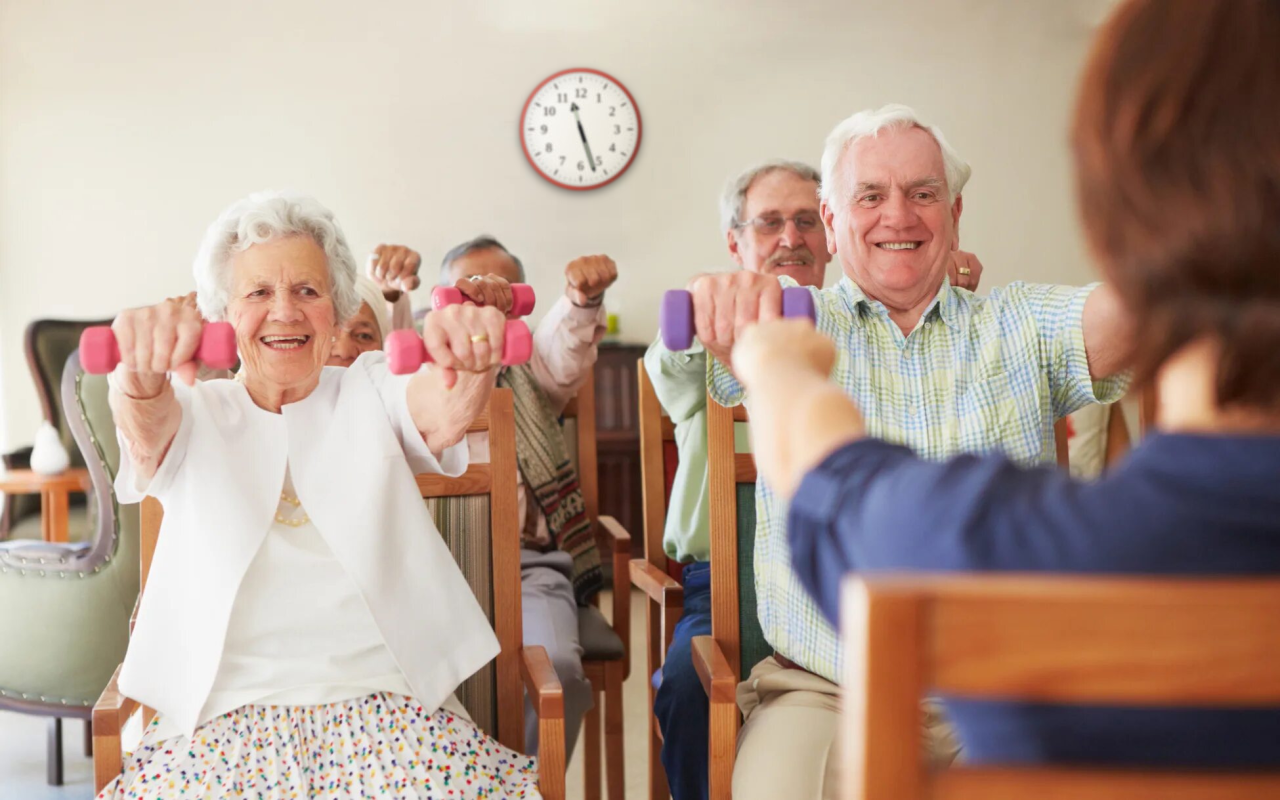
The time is 11,27
